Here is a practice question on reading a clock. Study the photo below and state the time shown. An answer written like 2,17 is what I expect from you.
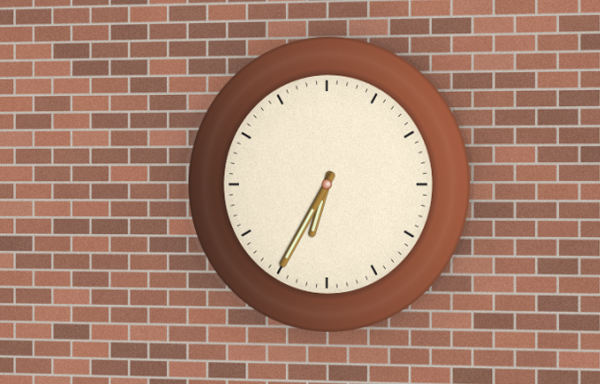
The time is 6,35
